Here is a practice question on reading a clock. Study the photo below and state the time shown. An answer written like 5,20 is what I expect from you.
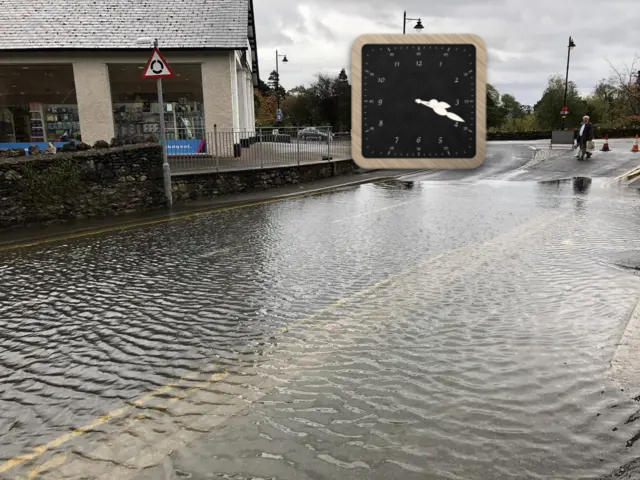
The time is 3,19
